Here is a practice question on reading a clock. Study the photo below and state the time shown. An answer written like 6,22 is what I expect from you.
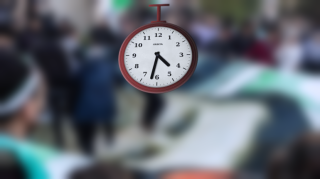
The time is 4,32
